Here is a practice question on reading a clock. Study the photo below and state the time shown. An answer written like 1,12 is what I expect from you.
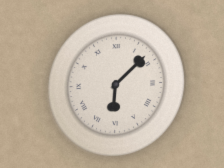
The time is 6,08
